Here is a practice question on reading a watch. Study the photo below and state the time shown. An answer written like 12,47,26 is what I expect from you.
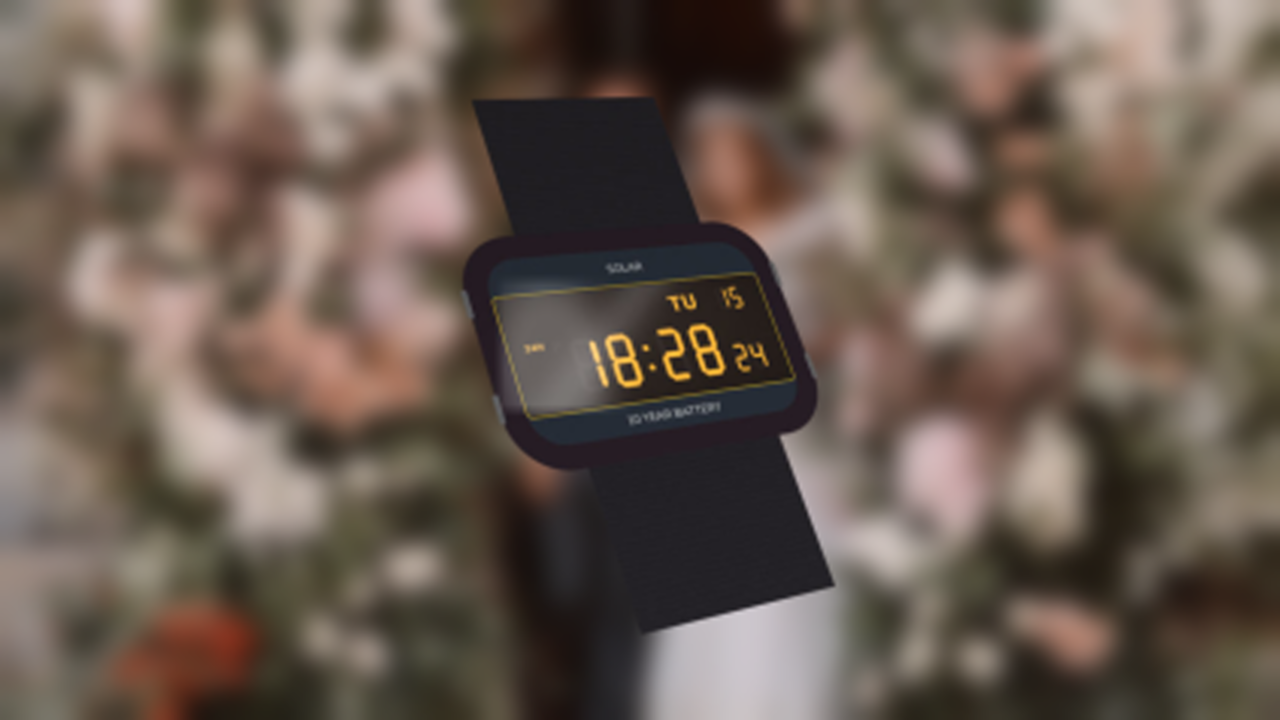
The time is 18,28,24
